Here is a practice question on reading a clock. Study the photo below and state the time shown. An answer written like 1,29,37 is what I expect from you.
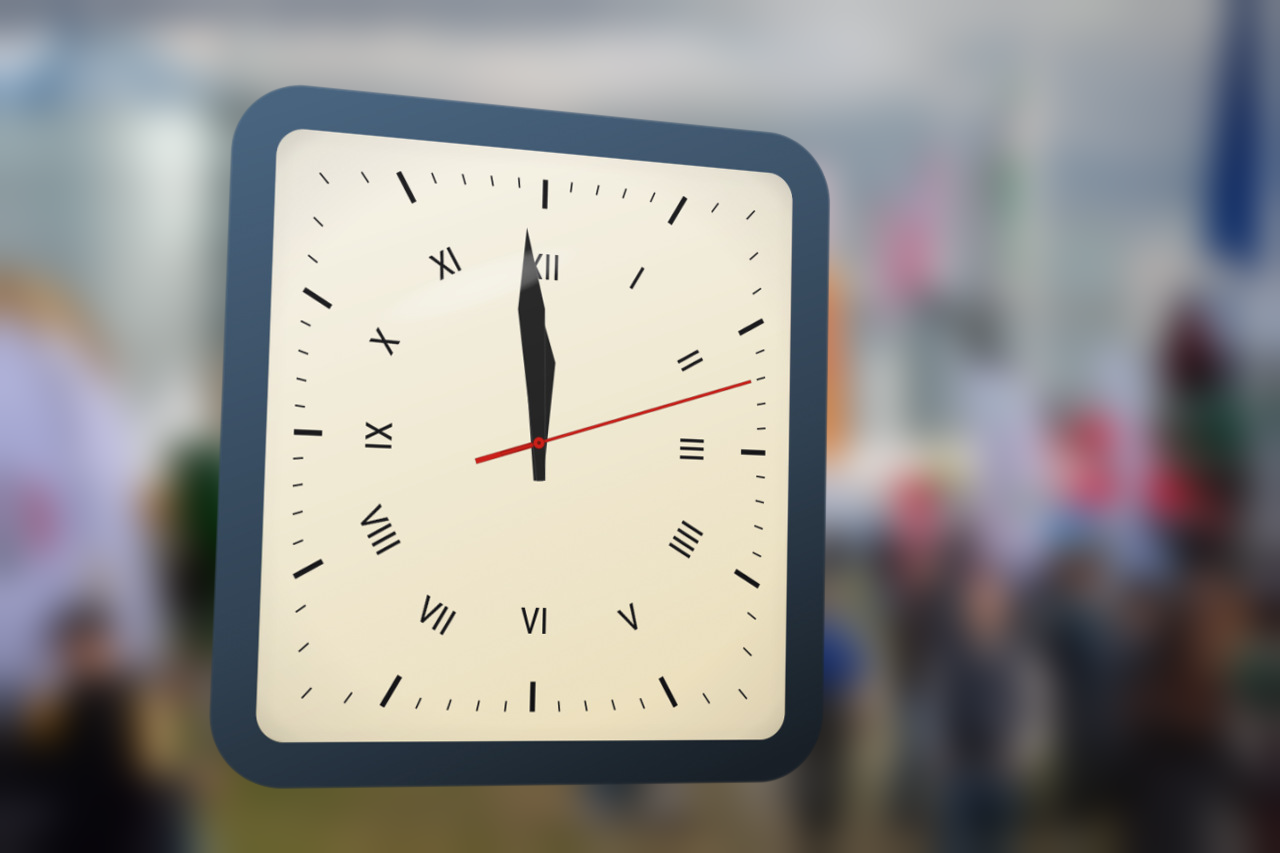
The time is 11,59,12
